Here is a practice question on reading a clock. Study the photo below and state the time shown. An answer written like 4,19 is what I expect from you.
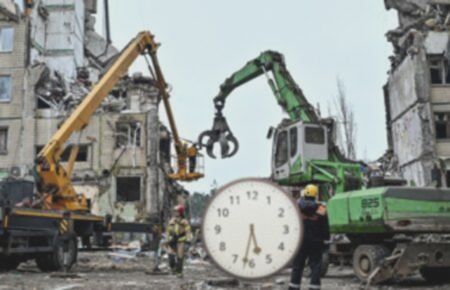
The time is 5,32
